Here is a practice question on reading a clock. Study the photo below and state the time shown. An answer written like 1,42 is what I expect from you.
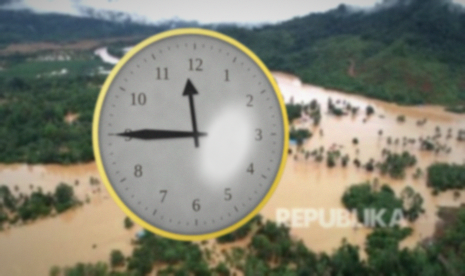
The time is 11,45
